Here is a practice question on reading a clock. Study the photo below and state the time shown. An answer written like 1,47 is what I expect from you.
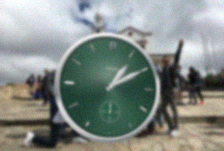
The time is 1,10
